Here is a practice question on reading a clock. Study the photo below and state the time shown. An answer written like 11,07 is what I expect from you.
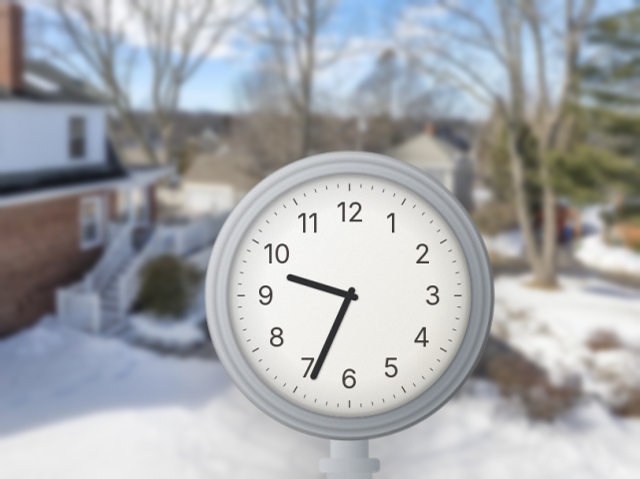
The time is 9,34
